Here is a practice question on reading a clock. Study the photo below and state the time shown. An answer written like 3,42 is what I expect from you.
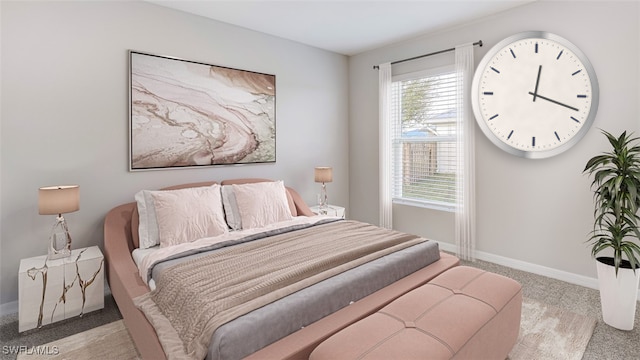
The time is 12,18
